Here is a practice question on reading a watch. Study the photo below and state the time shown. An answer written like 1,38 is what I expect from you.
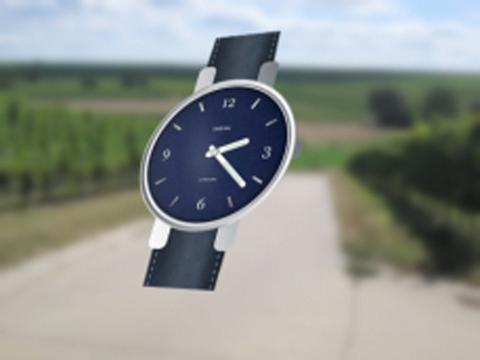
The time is 2,22
